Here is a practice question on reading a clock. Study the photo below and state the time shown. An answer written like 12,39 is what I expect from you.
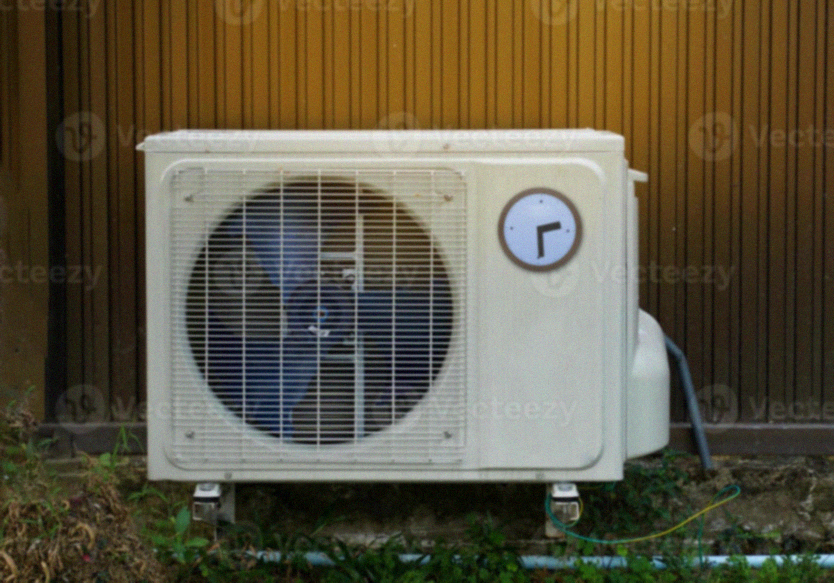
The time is 2,29
